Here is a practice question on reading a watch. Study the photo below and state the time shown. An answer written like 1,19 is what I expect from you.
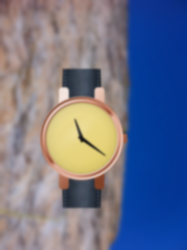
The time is 11,21
